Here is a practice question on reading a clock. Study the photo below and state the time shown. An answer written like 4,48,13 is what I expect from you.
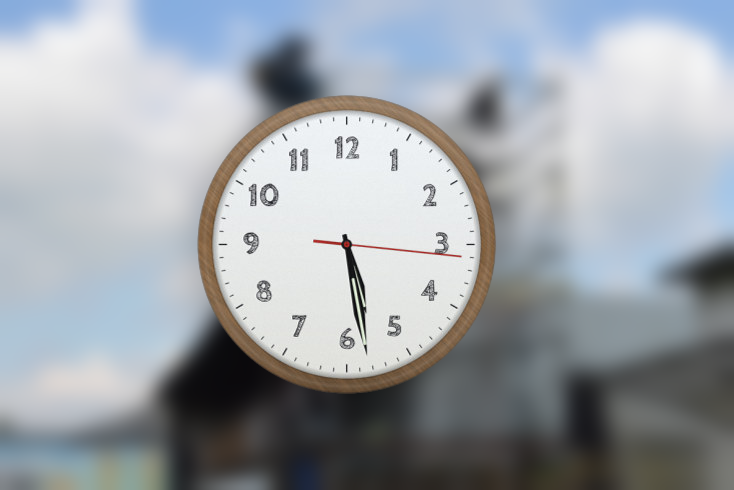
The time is 5,28,16
